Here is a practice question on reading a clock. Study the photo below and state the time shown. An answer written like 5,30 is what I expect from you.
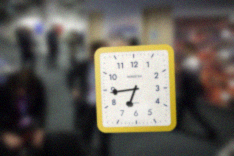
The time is 6,44
